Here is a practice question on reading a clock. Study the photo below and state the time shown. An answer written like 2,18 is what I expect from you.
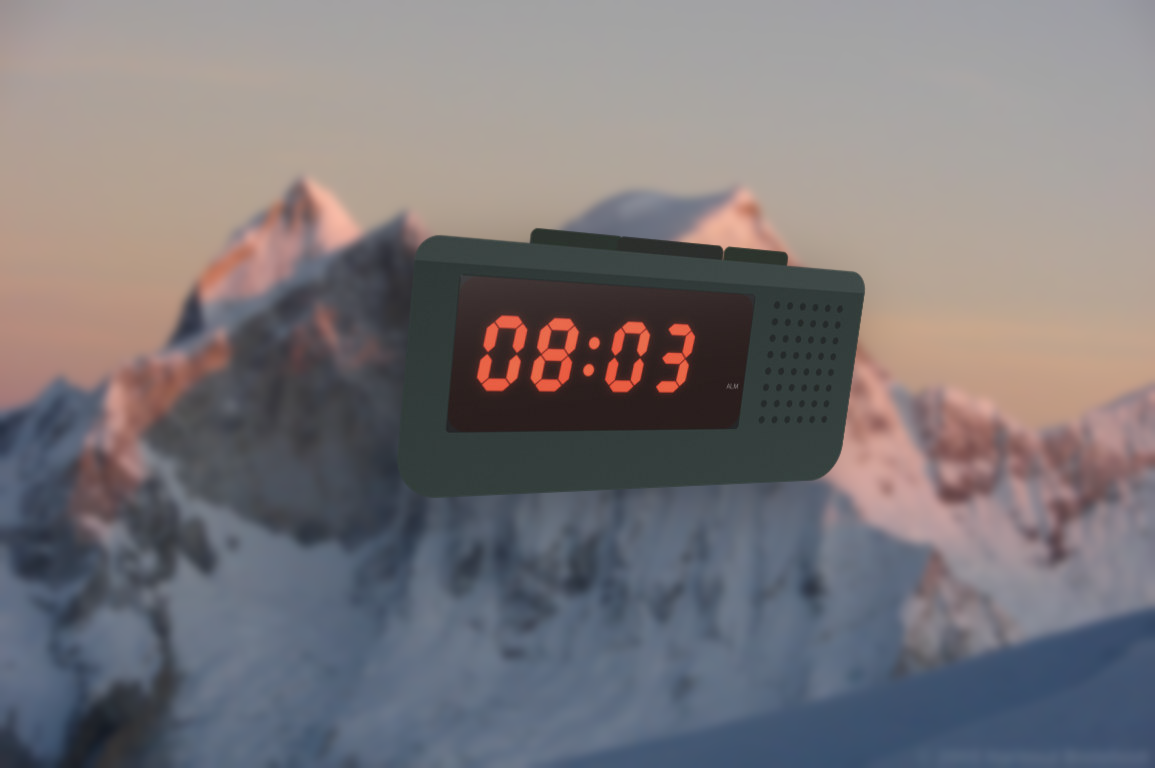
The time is 8,03
